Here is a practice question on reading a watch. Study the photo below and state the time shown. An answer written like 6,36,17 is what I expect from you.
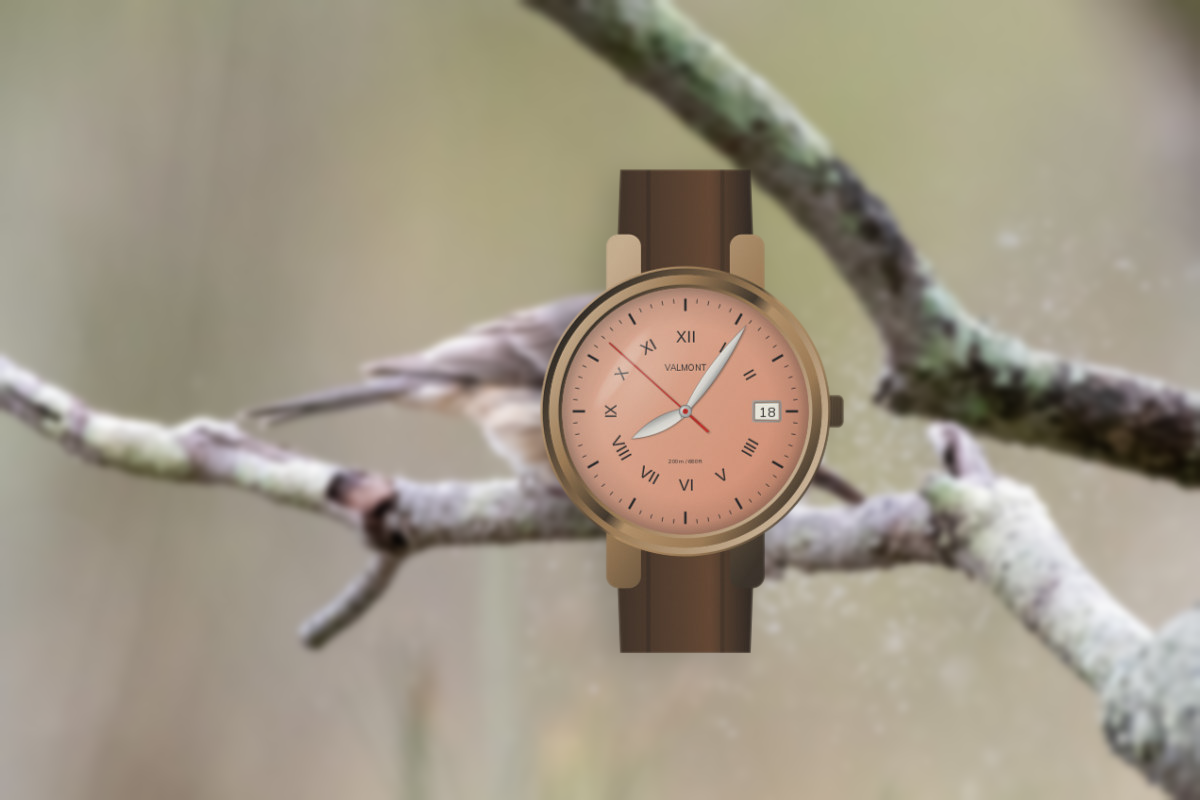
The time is 8,05,52
